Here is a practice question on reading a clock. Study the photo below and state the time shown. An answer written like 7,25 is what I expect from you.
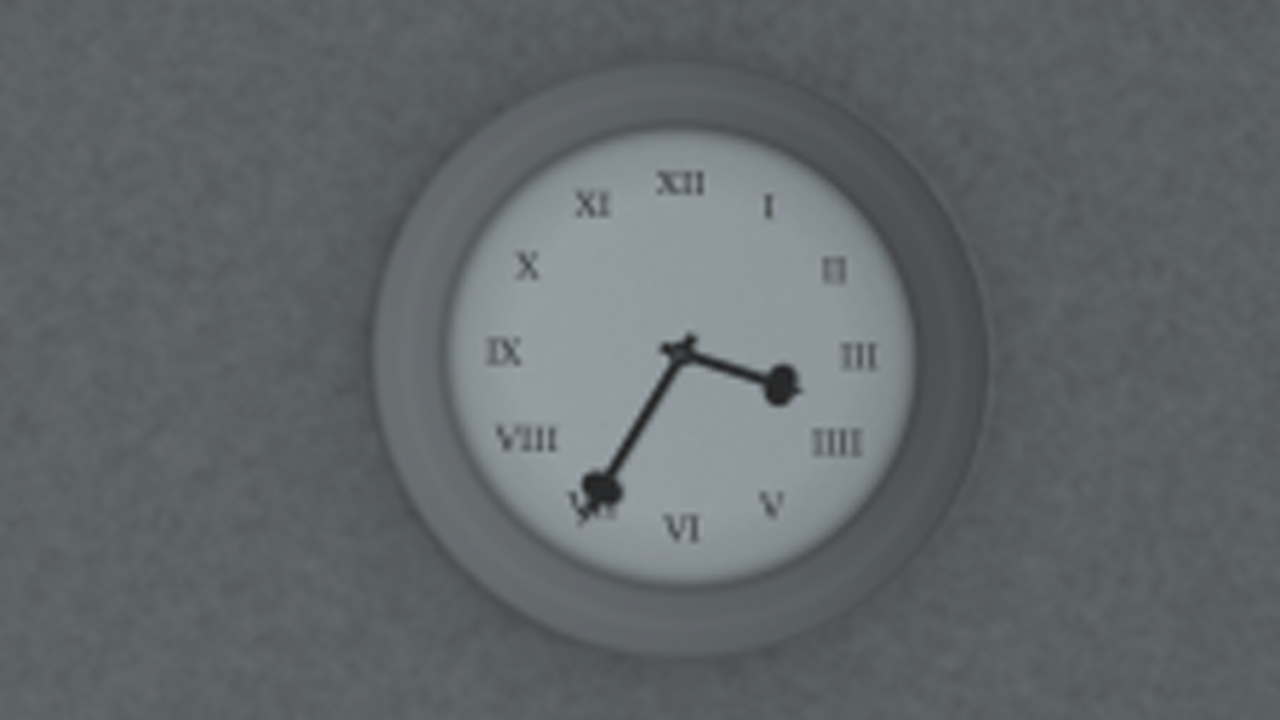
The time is 3,35
